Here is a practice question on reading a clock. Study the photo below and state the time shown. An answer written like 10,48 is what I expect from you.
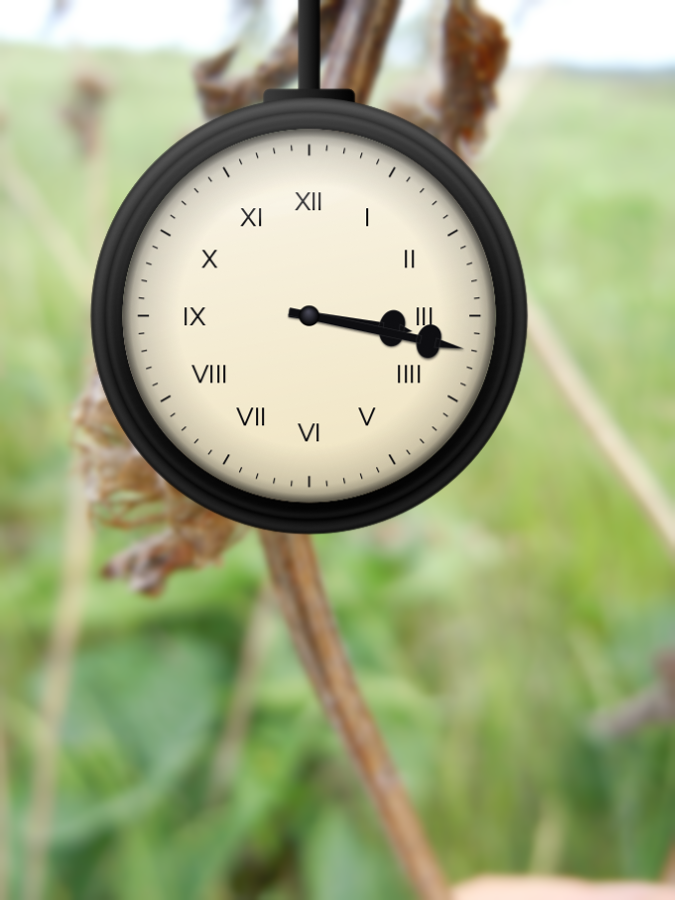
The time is 3,17
